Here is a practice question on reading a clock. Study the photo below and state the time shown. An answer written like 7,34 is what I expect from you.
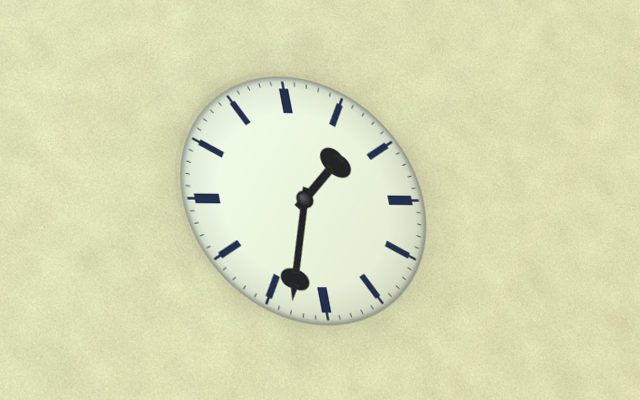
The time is 1,33
